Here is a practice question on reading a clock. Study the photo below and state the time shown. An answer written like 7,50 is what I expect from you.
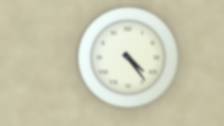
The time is 4,24
